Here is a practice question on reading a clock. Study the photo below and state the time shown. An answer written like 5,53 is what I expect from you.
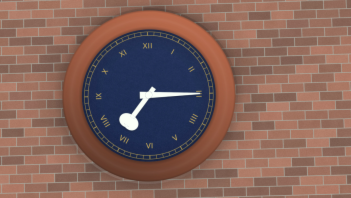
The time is 7,15
